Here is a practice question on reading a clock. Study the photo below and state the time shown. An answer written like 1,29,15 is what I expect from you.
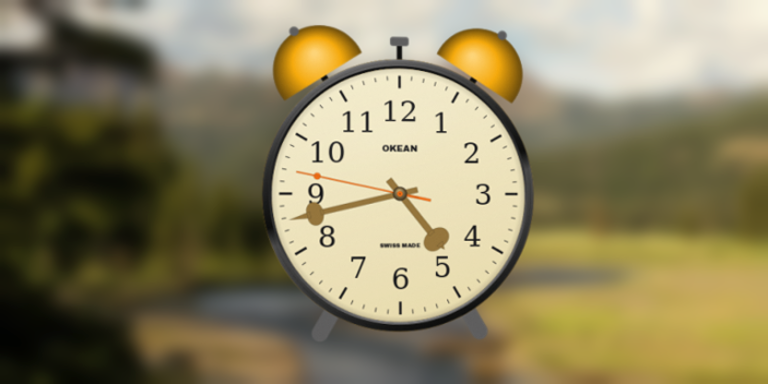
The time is 4,42,47
